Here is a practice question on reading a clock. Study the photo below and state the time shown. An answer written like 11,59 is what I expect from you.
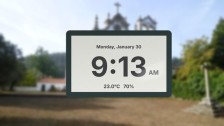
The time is 9,13
